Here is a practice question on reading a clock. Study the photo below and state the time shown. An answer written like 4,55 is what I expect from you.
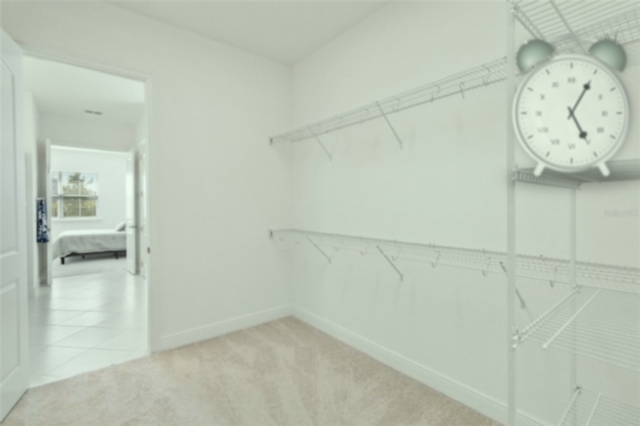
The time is 5,05
